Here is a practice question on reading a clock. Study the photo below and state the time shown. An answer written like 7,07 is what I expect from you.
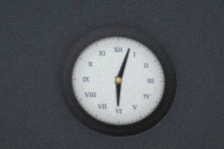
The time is 6,03
